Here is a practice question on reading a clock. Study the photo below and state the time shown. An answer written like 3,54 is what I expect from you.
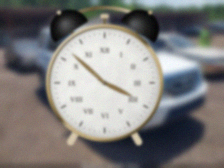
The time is 3,52
